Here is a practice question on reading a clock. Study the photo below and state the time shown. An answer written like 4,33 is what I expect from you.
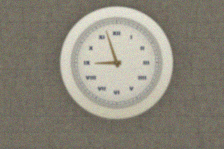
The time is 8,57
